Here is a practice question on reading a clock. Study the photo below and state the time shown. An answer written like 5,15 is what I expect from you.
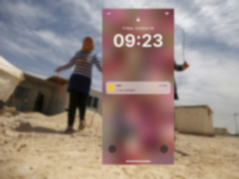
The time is 9,23
